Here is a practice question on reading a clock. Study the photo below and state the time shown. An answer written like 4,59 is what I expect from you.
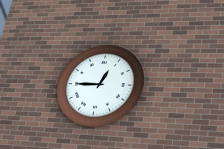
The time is 12,45
